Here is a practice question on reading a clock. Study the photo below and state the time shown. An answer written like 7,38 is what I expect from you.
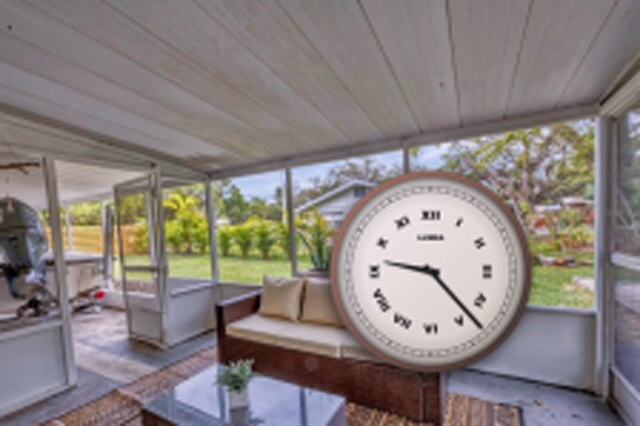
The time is 9,23
